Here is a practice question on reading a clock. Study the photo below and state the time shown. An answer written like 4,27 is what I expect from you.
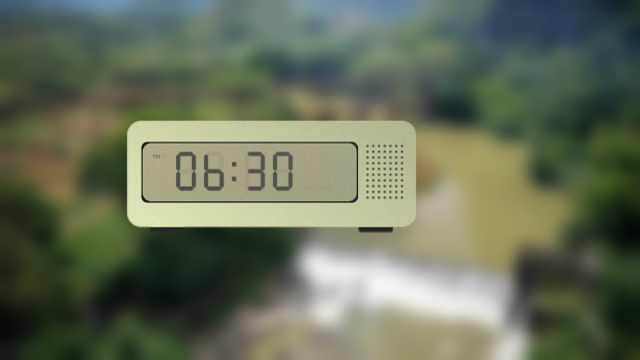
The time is 6,30
